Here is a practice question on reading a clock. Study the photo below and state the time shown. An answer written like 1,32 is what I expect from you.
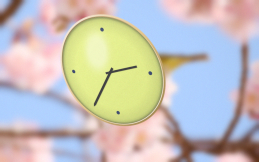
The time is 2,36
